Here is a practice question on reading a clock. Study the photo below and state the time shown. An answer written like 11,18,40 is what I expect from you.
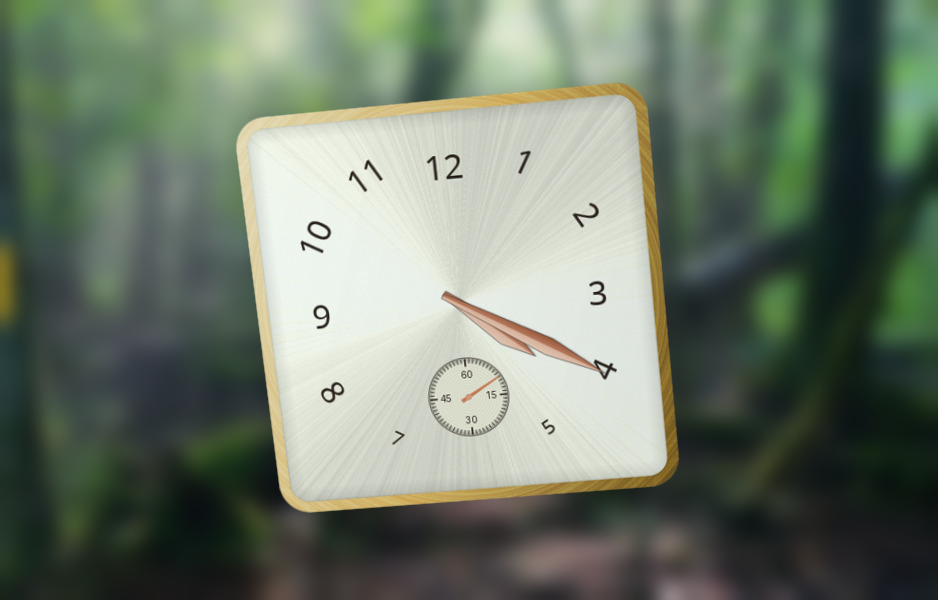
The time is 4,20,10
